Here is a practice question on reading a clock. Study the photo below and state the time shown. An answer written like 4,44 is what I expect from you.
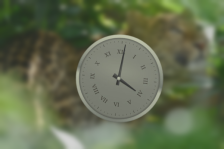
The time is 4,01
